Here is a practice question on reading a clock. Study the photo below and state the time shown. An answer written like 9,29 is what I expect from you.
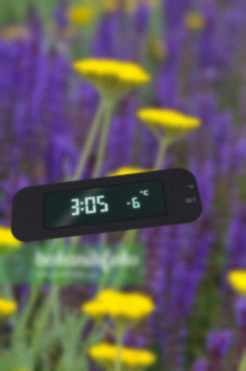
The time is 3,05
